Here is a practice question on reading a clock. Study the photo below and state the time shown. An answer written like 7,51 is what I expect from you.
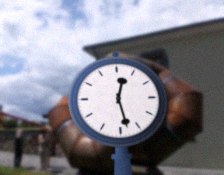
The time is 12,28
